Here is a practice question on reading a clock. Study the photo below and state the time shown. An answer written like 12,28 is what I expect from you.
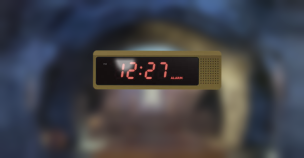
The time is 12,27
